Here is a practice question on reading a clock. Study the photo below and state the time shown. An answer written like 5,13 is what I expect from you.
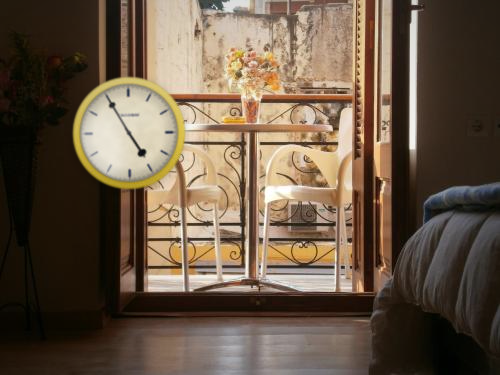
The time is 4,55
